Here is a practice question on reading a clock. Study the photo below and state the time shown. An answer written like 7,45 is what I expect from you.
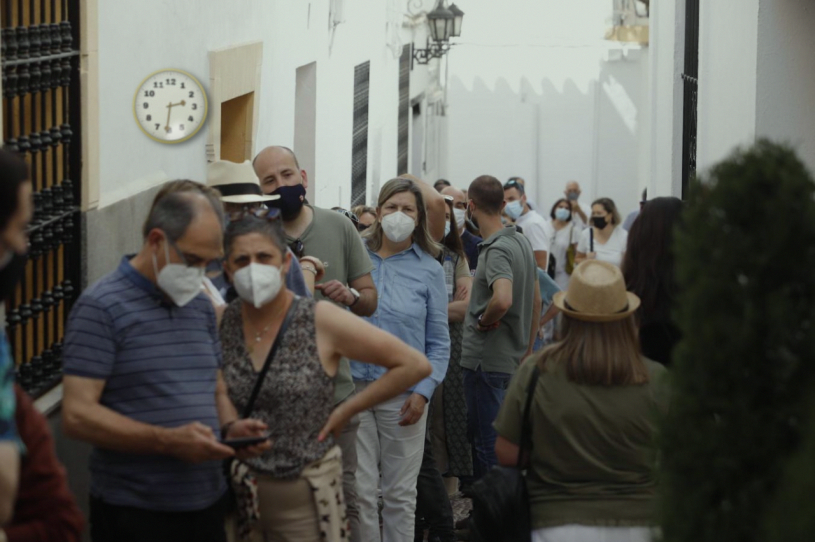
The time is 2,31
